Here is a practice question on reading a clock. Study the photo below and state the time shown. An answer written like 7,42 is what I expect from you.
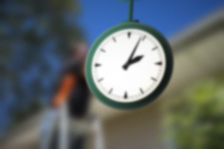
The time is 2,04
